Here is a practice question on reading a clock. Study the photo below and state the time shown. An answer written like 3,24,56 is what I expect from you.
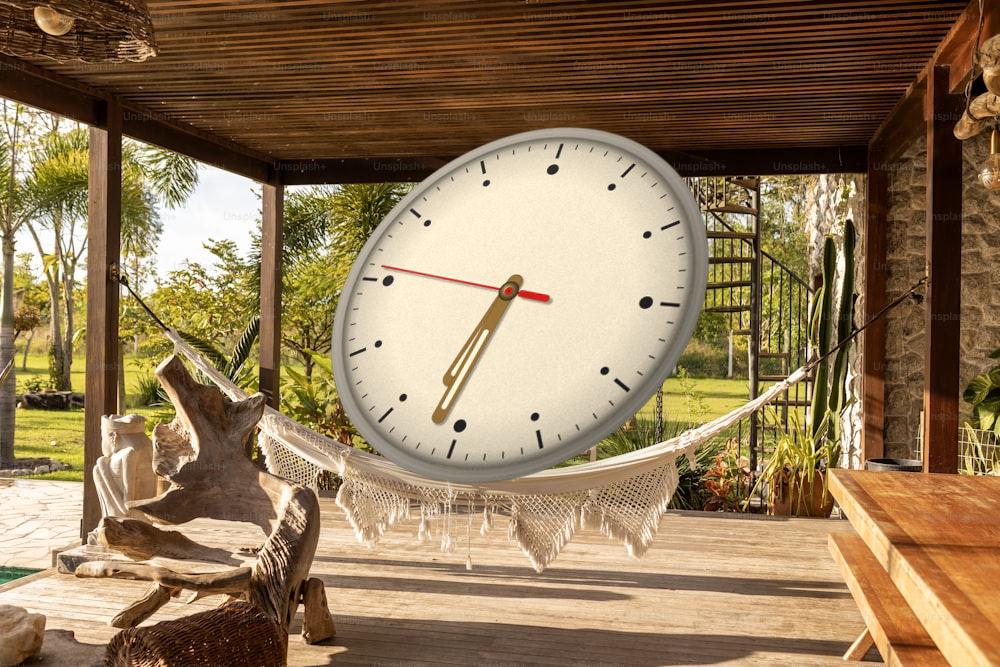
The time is 6,31,46
